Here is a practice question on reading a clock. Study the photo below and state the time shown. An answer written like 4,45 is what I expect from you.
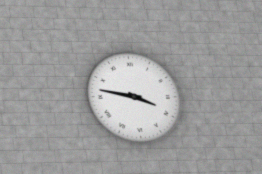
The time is 3,47
